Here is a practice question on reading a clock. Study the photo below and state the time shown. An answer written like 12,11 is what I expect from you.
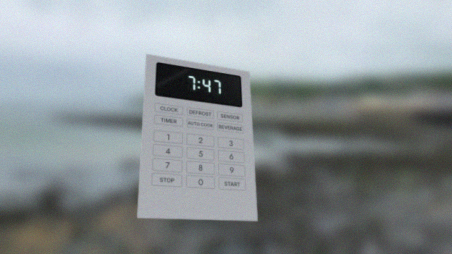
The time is 7,47
